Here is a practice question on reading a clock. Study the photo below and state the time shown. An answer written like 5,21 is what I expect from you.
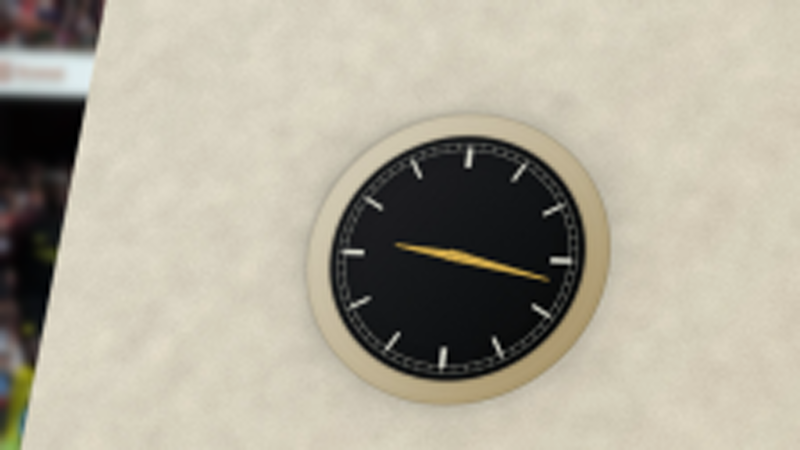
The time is 9,17
